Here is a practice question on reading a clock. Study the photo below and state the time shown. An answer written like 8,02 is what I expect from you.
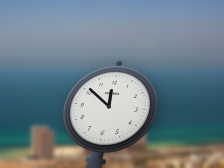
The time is 11,51
